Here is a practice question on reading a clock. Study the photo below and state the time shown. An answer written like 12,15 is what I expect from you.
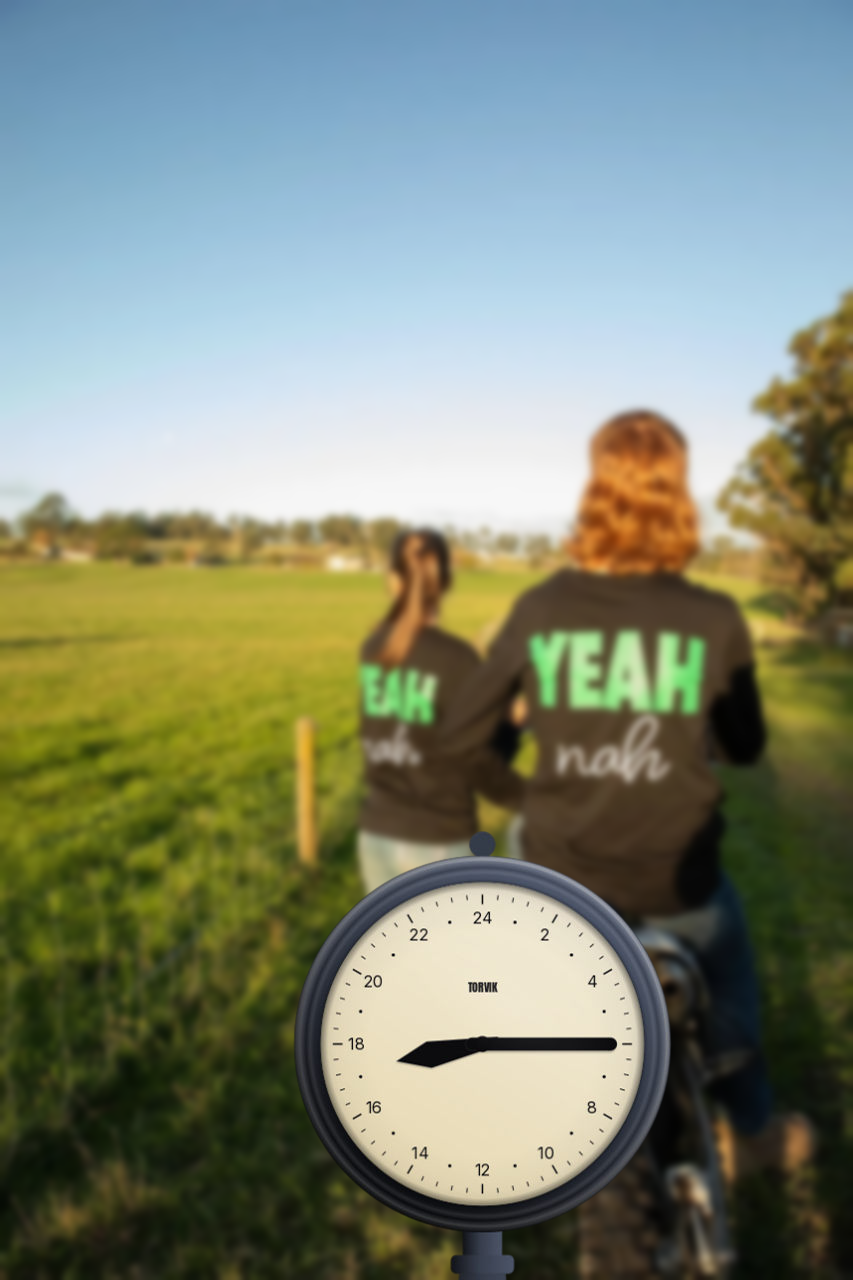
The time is 17,15
